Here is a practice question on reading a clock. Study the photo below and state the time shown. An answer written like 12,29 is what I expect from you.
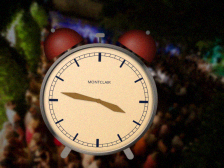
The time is 3,47
